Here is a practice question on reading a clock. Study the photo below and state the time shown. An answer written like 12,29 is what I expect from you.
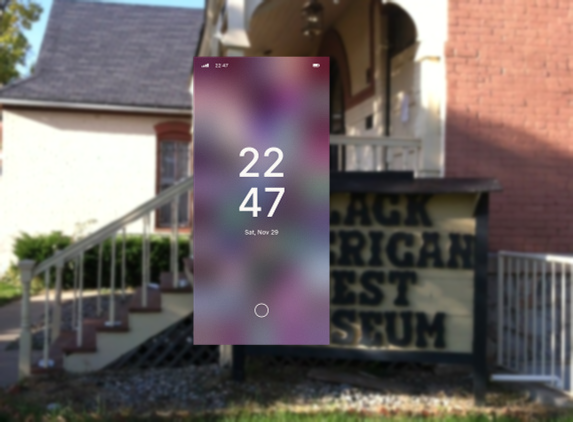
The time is 22,47
